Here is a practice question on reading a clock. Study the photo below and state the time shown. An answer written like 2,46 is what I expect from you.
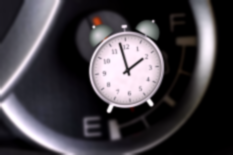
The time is 1,58
